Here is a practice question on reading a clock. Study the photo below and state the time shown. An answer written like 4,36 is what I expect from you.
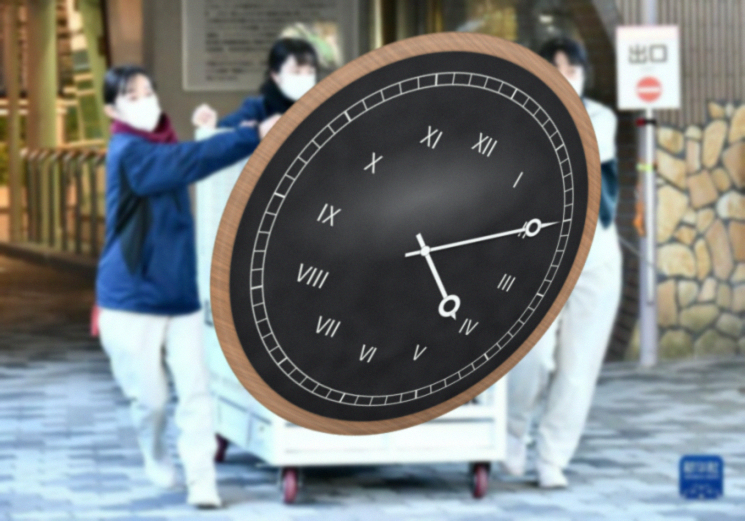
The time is 4,10
